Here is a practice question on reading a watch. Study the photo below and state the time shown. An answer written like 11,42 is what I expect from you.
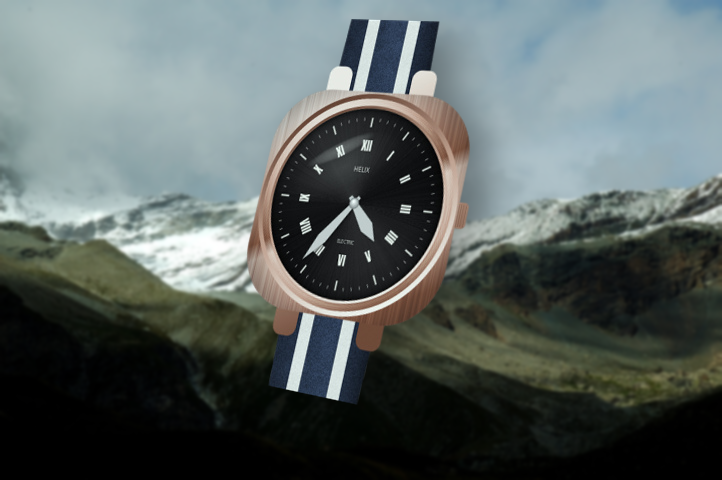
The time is 4,36
